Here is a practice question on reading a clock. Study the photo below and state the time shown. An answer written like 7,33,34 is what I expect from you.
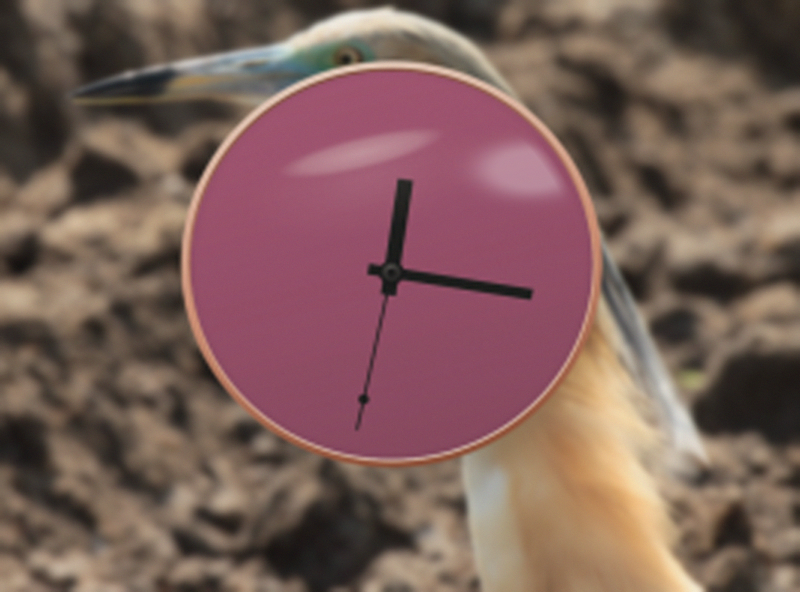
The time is 12,16,32
